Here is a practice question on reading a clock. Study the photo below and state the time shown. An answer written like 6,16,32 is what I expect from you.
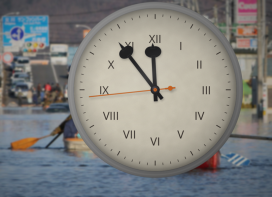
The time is 11,53,44
